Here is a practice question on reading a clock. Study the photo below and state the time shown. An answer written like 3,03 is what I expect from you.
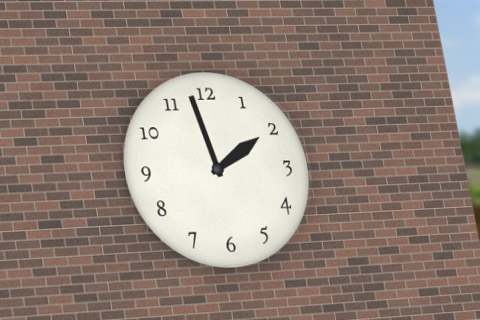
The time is 1,58
